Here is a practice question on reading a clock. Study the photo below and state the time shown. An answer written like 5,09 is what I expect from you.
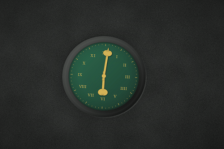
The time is 6,01
